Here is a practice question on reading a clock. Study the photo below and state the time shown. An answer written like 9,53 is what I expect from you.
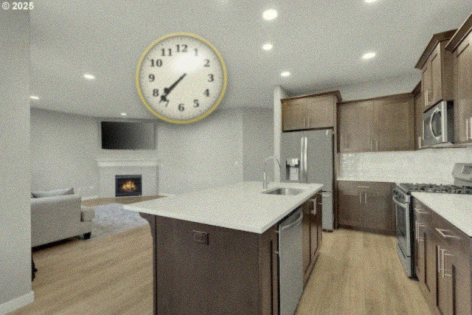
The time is 7,37
